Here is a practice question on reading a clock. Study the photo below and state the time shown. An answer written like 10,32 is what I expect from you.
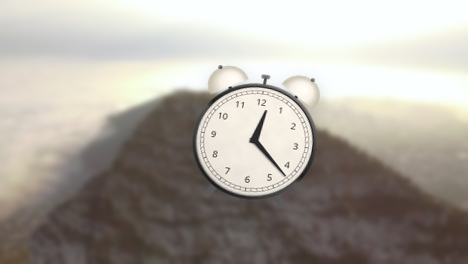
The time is 12,22
